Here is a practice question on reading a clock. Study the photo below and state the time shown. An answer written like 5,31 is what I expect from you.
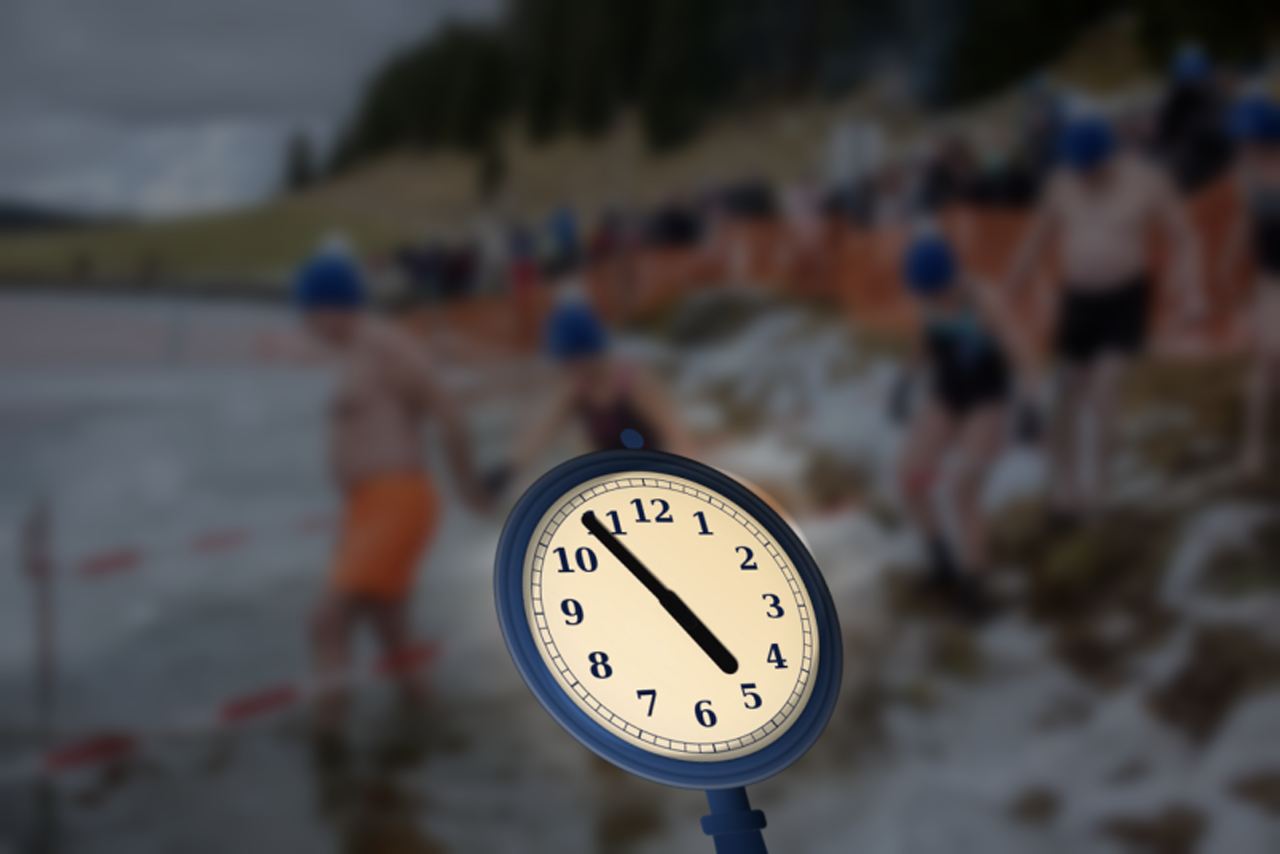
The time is 4,54
